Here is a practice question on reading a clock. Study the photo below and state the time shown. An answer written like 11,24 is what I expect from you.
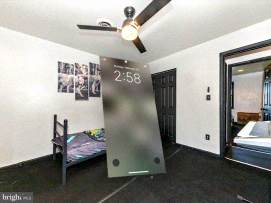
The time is 2,58
